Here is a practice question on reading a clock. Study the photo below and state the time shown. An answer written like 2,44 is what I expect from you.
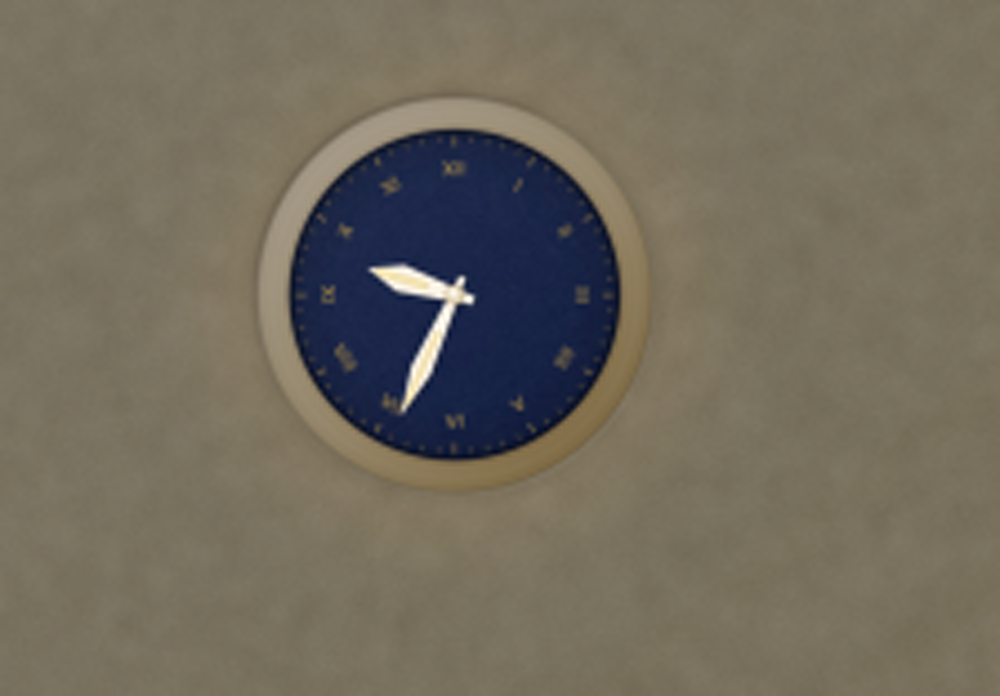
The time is 9,34
